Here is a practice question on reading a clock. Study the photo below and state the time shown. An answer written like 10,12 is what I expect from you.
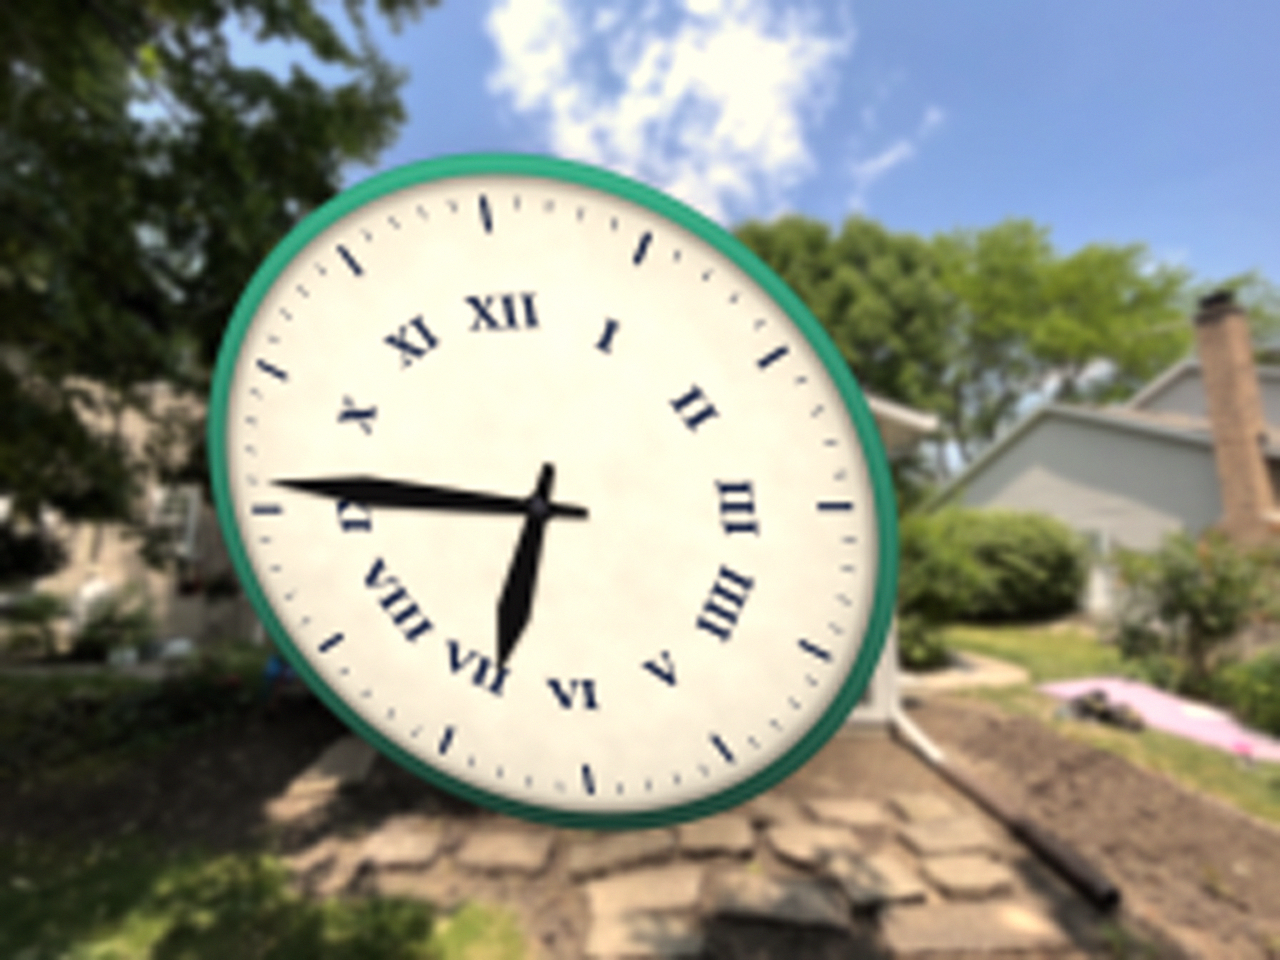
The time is 6,46
